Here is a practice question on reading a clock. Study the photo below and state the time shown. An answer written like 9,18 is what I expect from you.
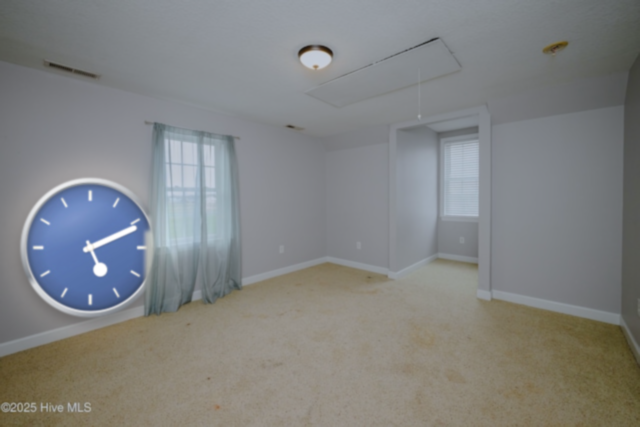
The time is 5,11
